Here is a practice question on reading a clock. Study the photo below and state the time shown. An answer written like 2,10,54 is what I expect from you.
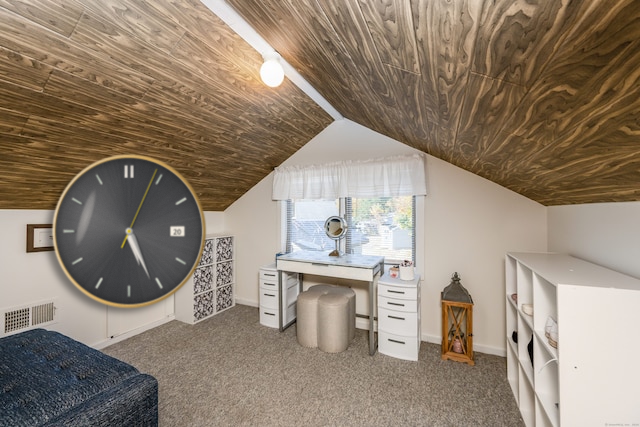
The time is 5,26,04
